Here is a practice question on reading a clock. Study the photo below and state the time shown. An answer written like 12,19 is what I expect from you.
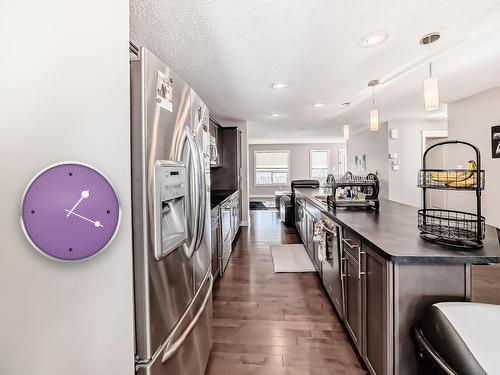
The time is 1,19
